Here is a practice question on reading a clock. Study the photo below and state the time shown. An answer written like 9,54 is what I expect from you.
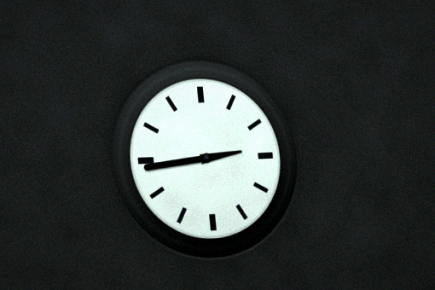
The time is 2,44
